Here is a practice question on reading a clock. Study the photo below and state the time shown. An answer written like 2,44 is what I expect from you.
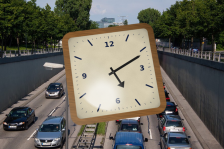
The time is 5,11
